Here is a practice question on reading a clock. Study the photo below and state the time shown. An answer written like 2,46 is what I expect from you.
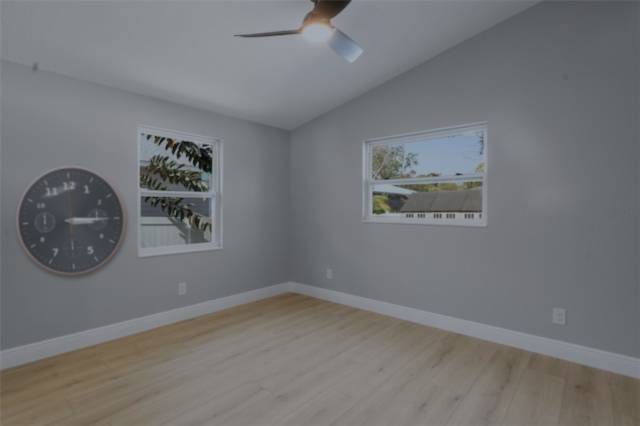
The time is 3,15
